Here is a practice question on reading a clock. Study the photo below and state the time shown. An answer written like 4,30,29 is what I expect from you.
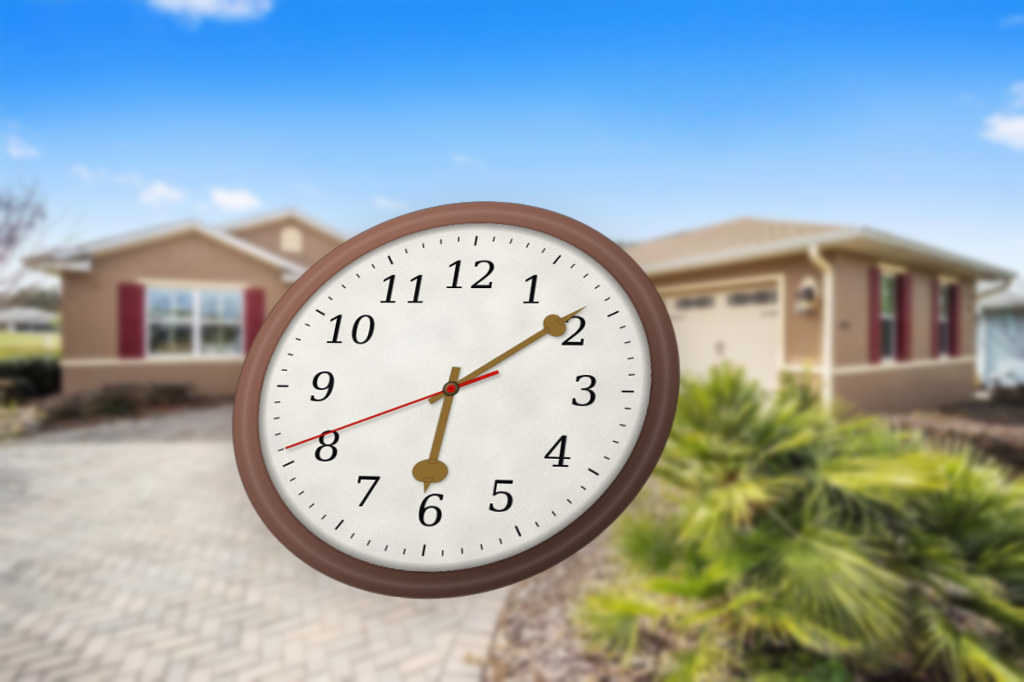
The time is 6,08,41
